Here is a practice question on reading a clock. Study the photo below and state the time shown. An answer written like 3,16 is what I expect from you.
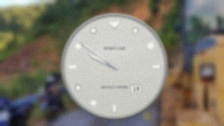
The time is 9,51
